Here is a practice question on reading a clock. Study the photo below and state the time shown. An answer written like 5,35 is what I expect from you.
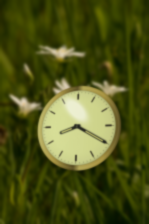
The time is 8,20
